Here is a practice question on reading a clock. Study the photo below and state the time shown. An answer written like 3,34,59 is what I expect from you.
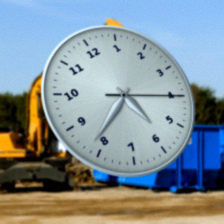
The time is 5,41,20
